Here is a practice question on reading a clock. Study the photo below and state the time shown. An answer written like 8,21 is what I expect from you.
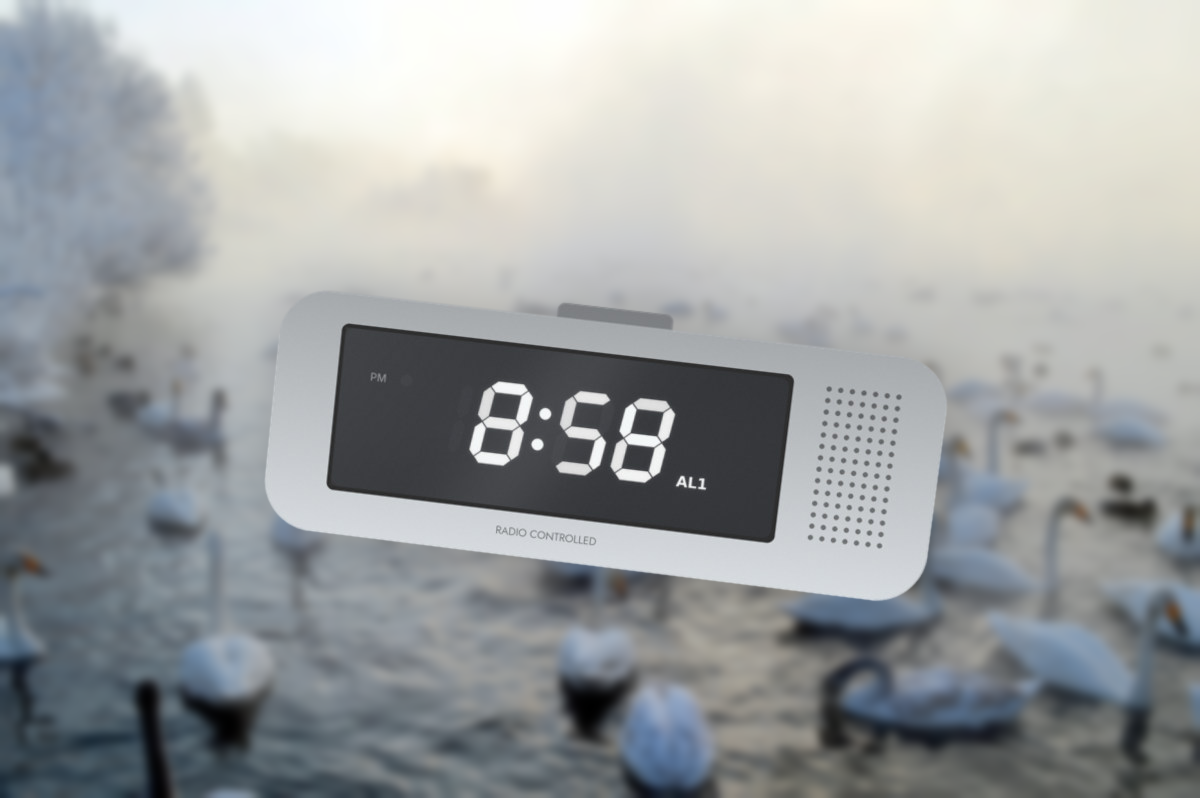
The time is 8,58
